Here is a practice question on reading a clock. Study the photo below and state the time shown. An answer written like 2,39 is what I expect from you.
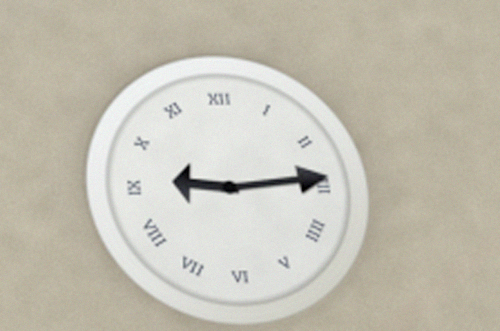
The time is 9,14
